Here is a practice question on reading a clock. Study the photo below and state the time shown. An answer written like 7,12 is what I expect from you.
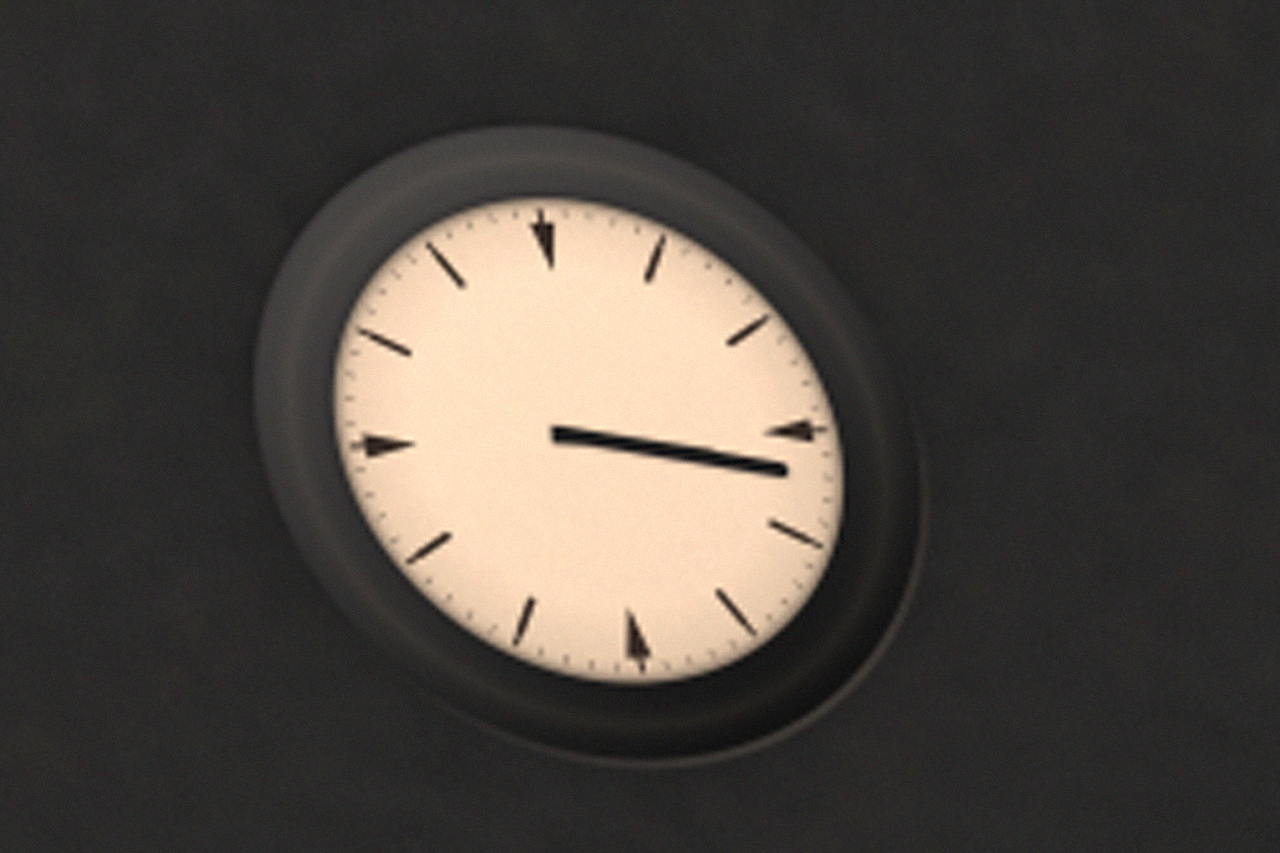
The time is 3,17
